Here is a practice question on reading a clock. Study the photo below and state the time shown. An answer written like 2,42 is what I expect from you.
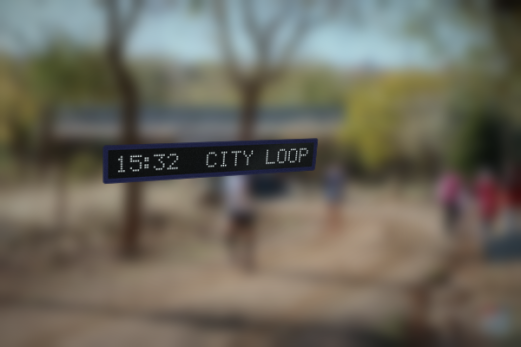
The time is 15,32
